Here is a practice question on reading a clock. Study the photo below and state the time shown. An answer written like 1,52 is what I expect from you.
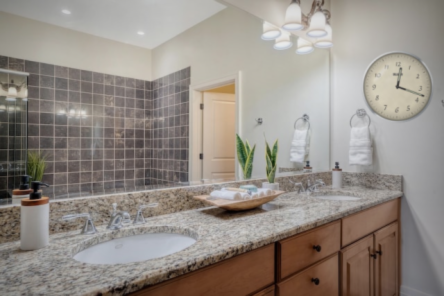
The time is 12,18
